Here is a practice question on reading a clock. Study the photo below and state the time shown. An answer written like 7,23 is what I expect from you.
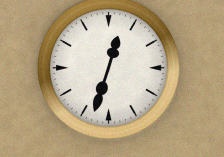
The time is 12,33
